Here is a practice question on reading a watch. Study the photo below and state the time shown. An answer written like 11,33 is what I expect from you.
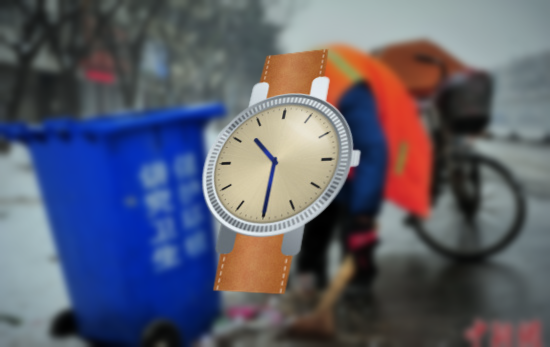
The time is 10,30
